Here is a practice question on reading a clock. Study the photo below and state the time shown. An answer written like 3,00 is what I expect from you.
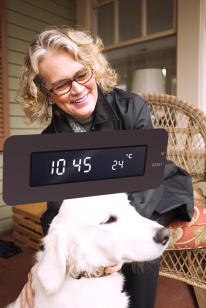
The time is 10,45
